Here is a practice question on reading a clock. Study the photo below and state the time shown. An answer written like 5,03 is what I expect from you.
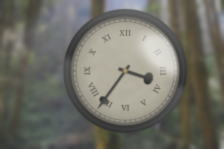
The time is 3,36
